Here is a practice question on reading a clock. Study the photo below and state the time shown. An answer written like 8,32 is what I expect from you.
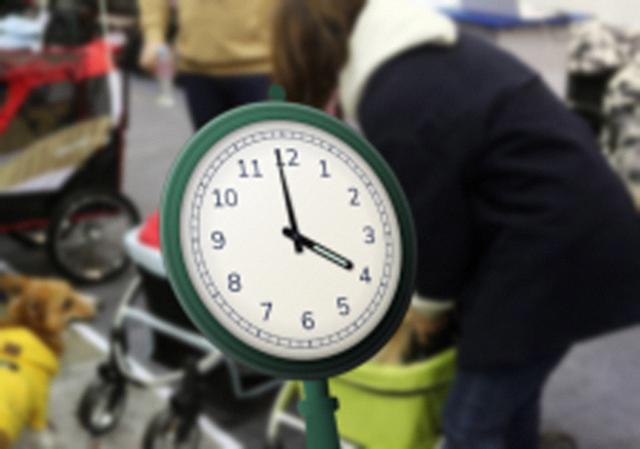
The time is 3,59
